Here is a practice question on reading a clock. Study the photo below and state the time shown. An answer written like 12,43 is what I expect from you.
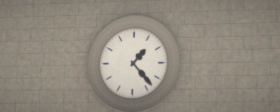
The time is 1,23
